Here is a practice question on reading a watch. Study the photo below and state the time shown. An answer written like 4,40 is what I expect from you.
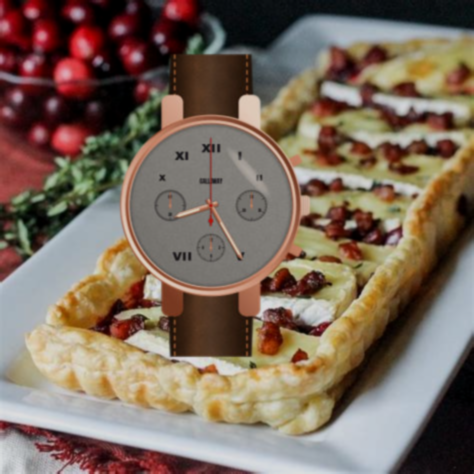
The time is 8,25
